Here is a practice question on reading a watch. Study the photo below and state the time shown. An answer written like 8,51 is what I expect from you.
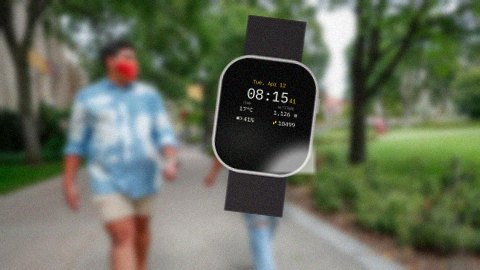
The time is 8,15
